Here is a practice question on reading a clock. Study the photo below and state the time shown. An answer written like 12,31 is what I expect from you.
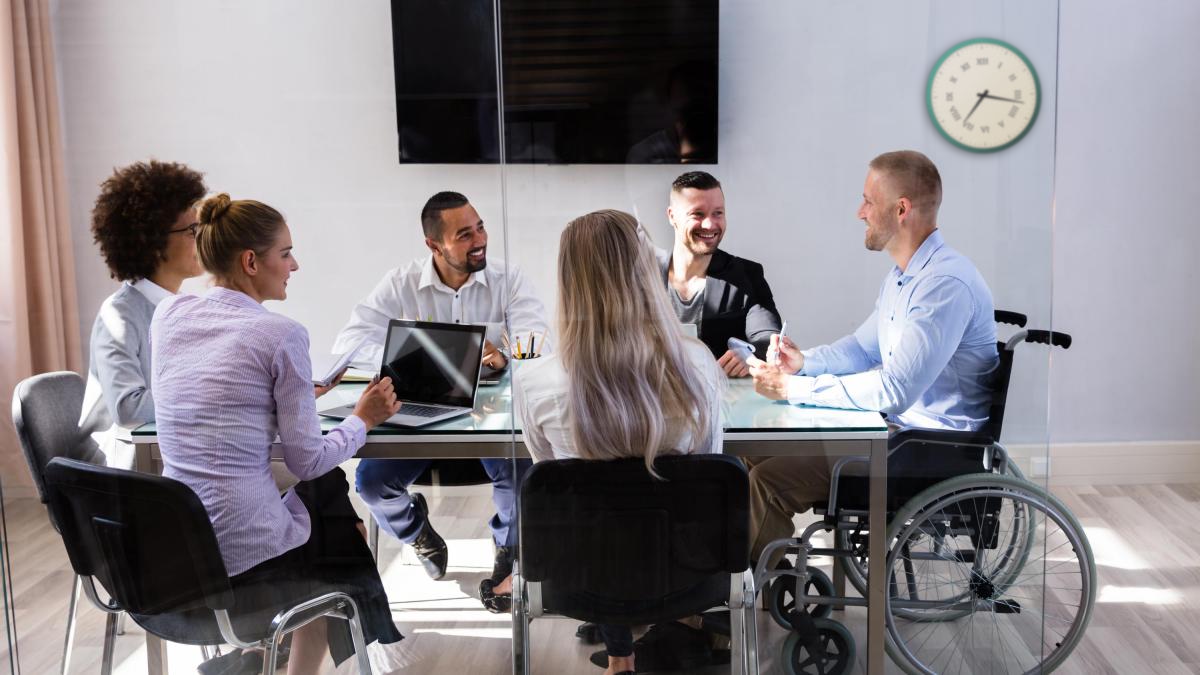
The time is 7,17
